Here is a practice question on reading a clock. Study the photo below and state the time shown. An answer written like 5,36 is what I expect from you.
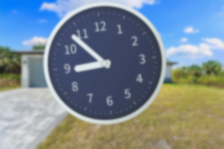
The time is 8,53
